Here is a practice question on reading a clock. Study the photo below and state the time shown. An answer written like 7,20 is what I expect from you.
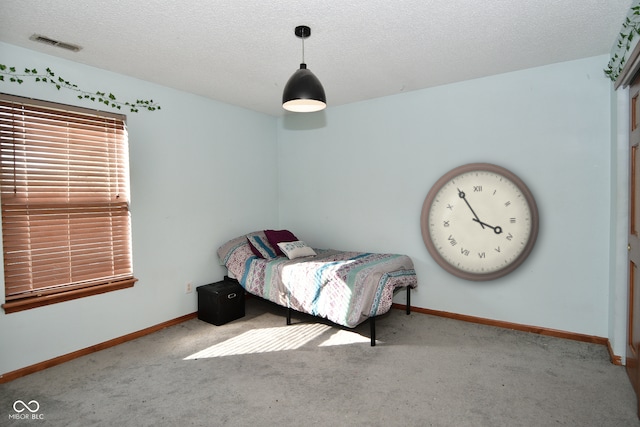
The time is 3,55
